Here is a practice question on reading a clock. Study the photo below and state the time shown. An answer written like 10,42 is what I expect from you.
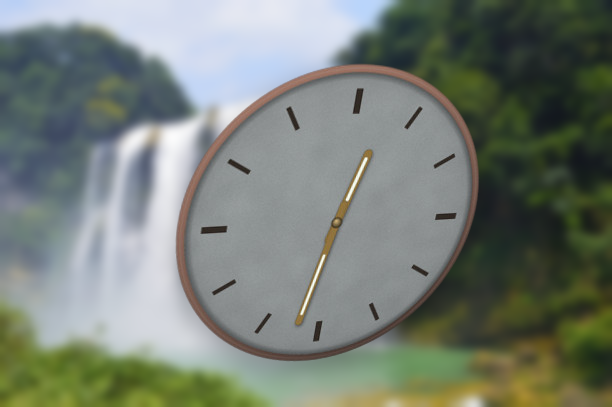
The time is 12,32
